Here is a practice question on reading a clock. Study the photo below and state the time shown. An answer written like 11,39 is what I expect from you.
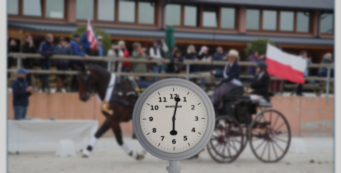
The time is 6,02
